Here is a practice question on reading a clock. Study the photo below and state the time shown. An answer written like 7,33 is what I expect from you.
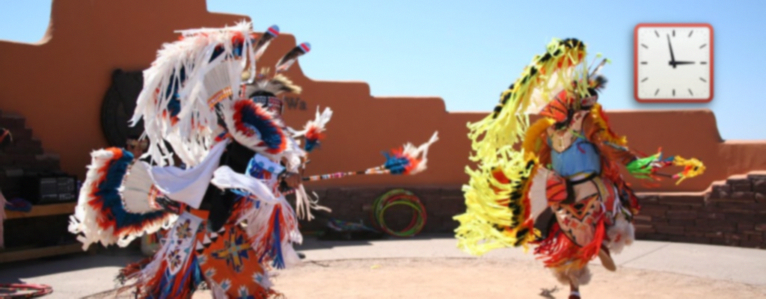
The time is 2,58
